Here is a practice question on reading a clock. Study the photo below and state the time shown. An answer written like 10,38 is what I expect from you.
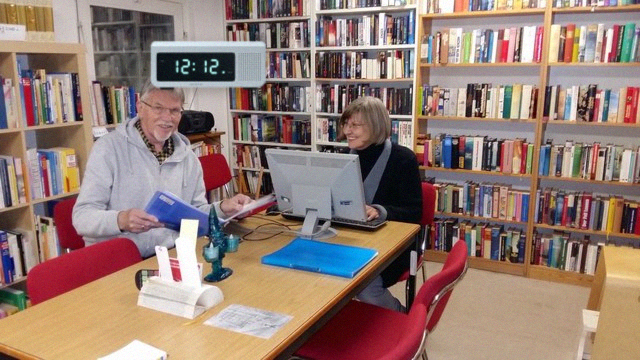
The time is 12,12
